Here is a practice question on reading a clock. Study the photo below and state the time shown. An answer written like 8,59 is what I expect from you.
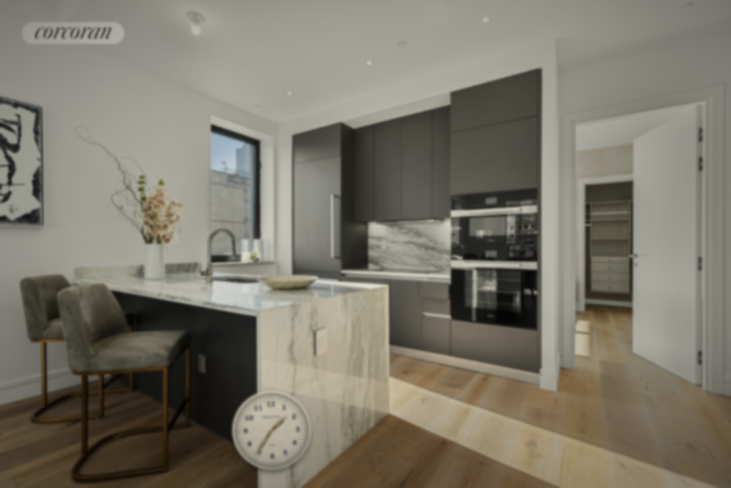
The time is 1,36
